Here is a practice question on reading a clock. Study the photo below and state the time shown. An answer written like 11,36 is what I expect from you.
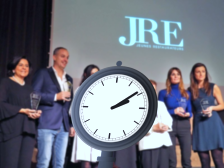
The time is 2,09
